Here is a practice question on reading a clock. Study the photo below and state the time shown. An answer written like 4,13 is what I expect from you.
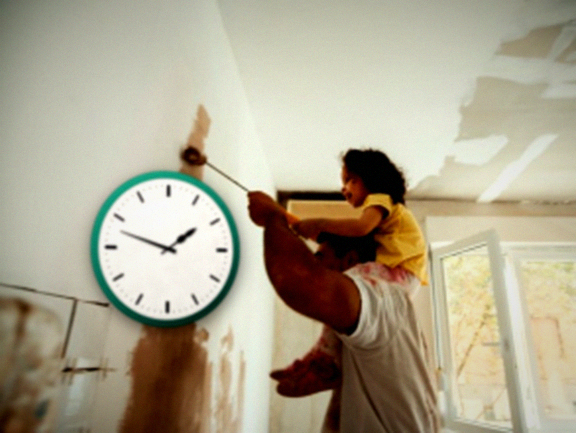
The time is 1,48
